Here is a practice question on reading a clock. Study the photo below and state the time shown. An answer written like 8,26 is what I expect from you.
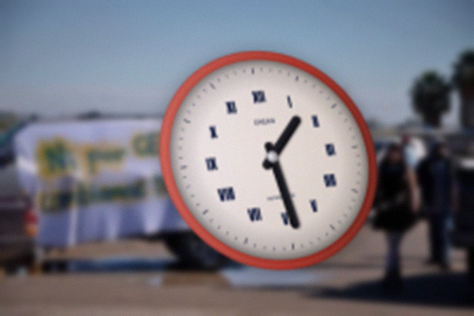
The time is 1,29
